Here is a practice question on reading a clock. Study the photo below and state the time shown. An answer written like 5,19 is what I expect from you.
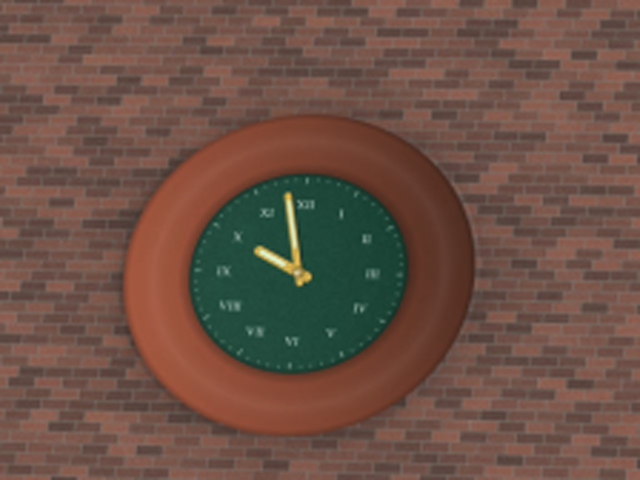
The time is 9,58
